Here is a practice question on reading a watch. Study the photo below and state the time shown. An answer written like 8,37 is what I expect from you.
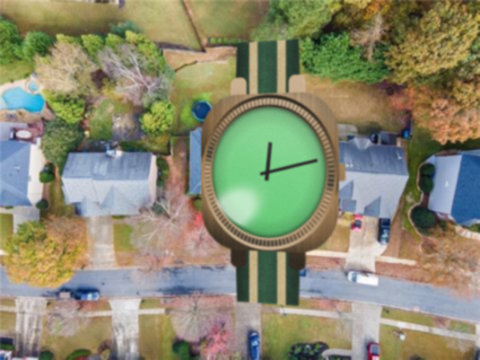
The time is 12,13
